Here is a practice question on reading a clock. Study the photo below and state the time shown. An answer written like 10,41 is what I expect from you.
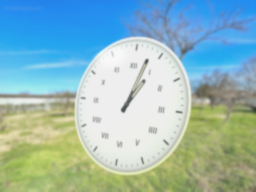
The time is 1,03
